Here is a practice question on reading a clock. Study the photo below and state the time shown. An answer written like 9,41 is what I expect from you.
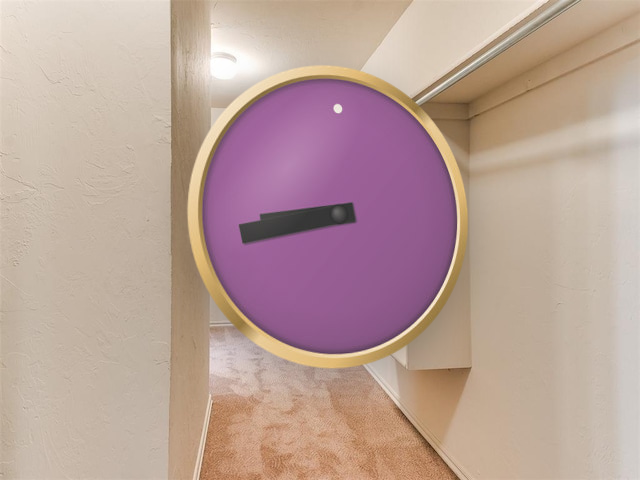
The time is 8,43
